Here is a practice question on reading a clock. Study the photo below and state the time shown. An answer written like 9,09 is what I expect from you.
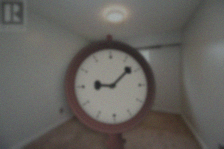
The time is 9,08
